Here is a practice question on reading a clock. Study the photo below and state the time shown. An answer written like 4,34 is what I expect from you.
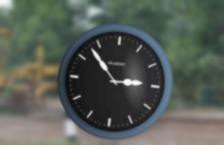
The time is 2,53
